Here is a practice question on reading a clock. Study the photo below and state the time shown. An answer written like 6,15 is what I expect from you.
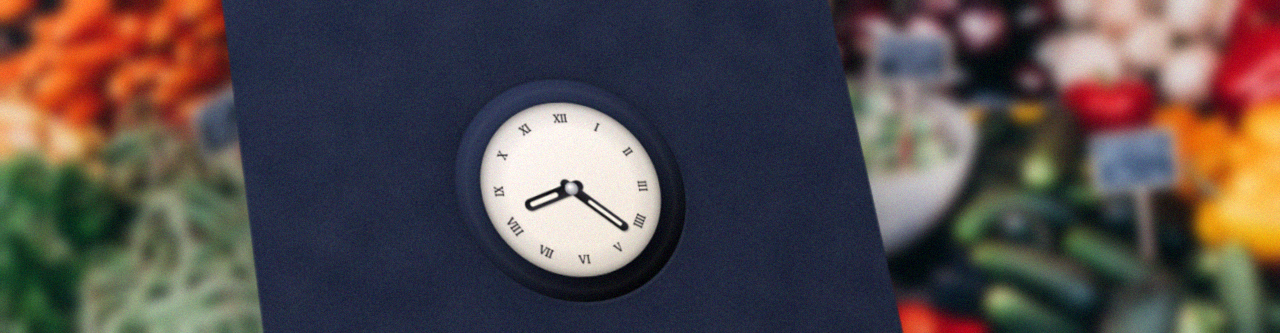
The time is 8,22
